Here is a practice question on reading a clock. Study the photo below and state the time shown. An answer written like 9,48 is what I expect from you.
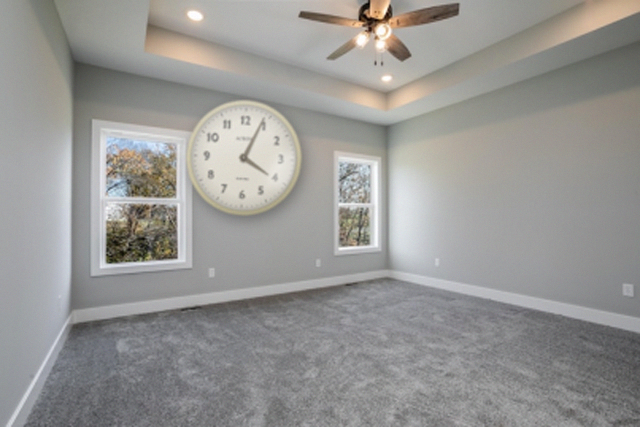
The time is 4,04
